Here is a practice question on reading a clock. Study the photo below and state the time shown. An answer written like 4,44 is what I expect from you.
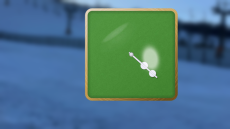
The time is 4,22
